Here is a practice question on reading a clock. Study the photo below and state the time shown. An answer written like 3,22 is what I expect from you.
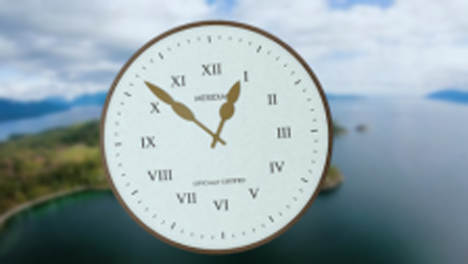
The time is 12,52
